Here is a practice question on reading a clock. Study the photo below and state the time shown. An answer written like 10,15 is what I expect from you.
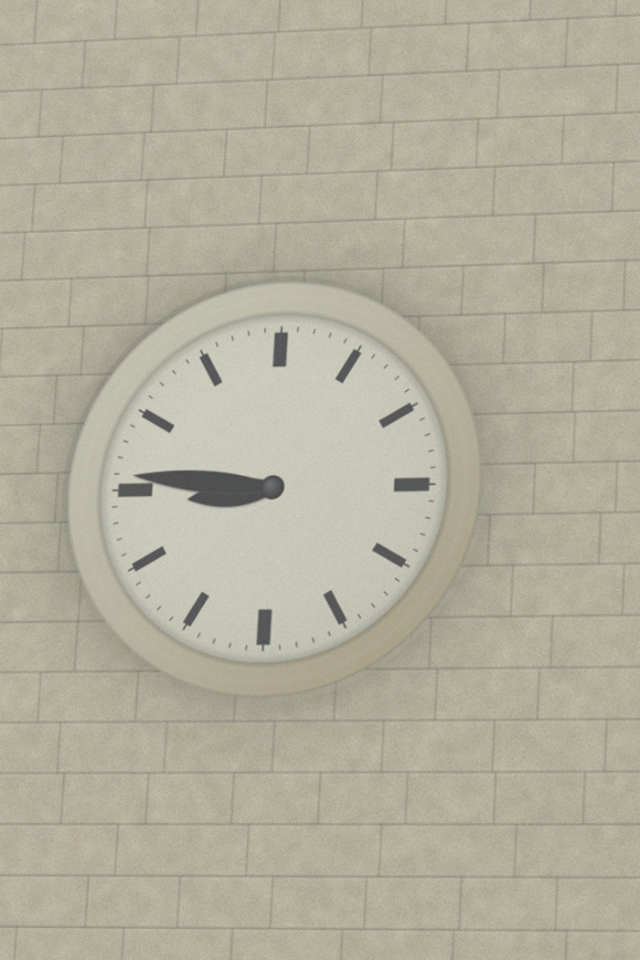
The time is 8,46
